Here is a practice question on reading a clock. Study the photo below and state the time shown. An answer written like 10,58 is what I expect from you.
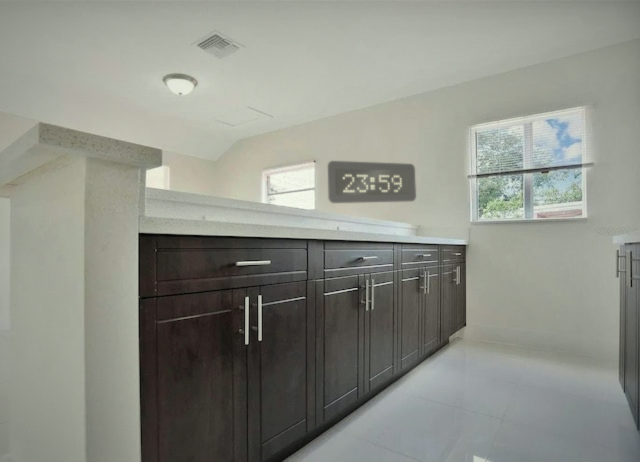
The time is 23,59
